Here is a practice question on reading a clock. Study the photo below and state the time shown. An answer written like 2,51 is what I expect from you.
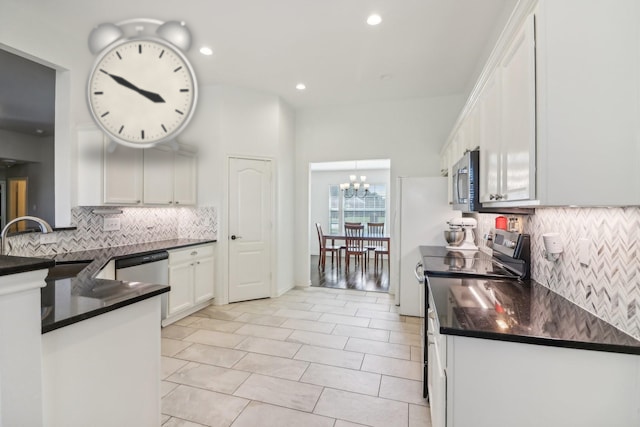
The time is 3,50
